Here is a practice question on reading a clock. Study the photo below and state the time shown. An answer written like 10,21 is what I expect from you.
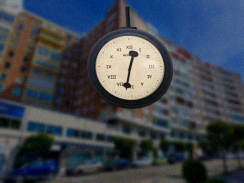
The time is 12,32
